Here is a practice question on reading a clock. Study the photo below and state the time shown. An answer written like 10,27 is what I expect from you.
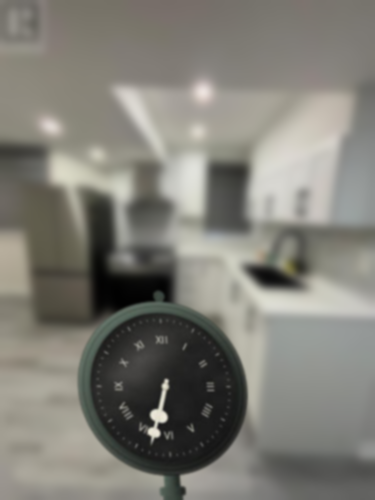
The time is 6,33
